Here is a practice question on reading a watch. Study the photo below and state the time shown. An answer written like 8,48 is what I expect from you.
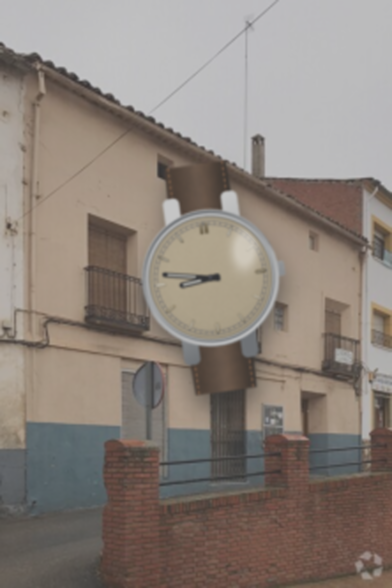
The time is 8,47
